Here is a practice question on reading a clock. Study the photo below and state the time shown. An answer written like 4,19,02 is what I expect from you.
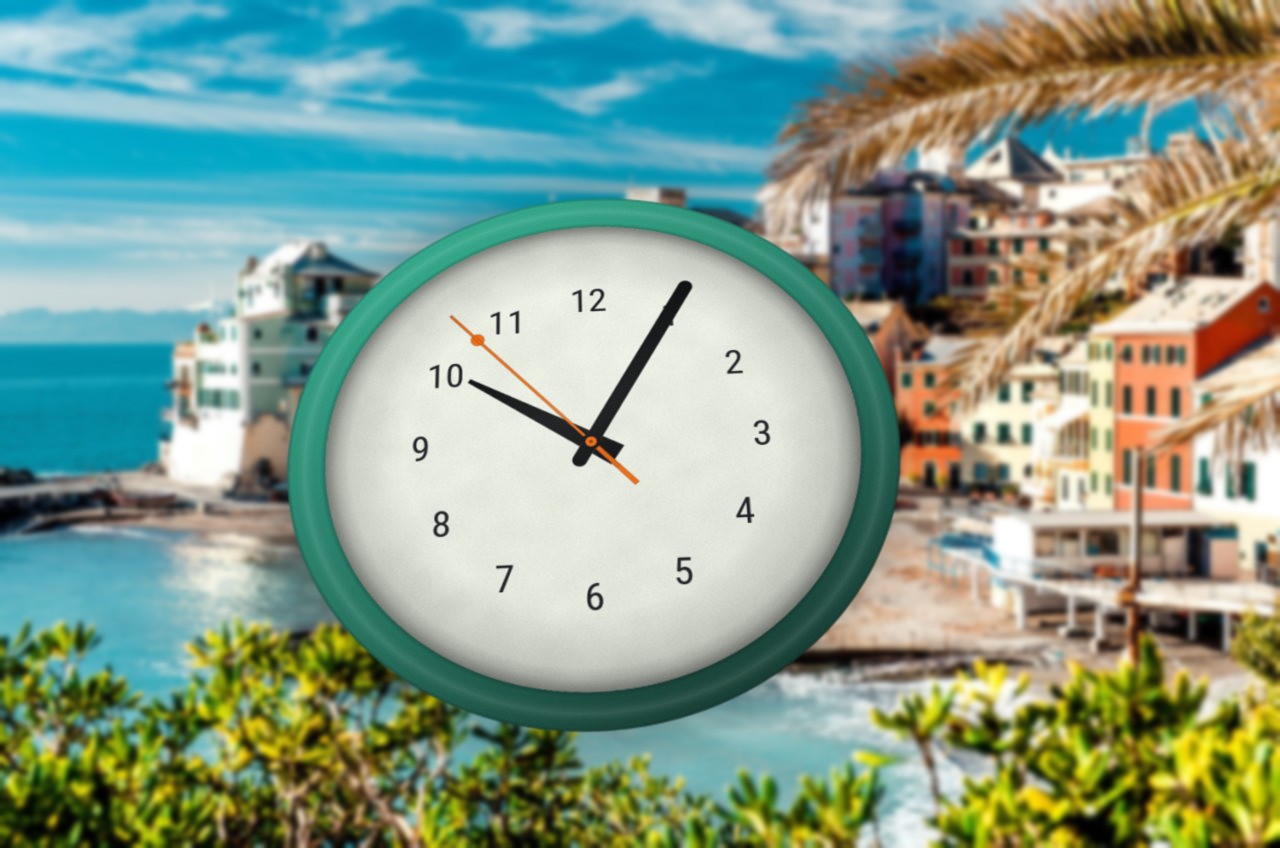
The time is 10,04,53
